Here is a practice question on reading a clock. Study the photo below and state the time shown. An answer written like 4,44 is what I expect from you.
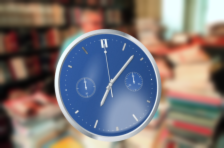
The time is 7,08
